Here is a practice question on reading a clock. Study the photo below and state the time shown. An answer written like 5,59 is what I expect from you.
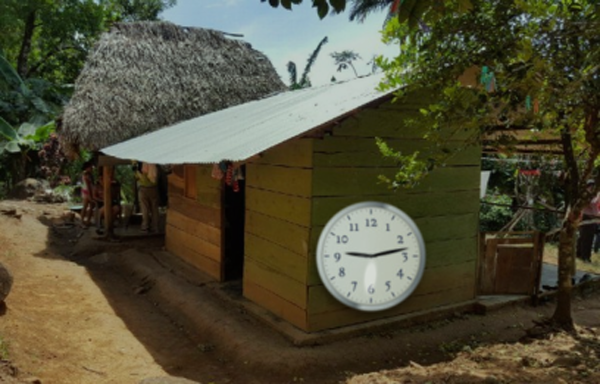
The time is 9,13
